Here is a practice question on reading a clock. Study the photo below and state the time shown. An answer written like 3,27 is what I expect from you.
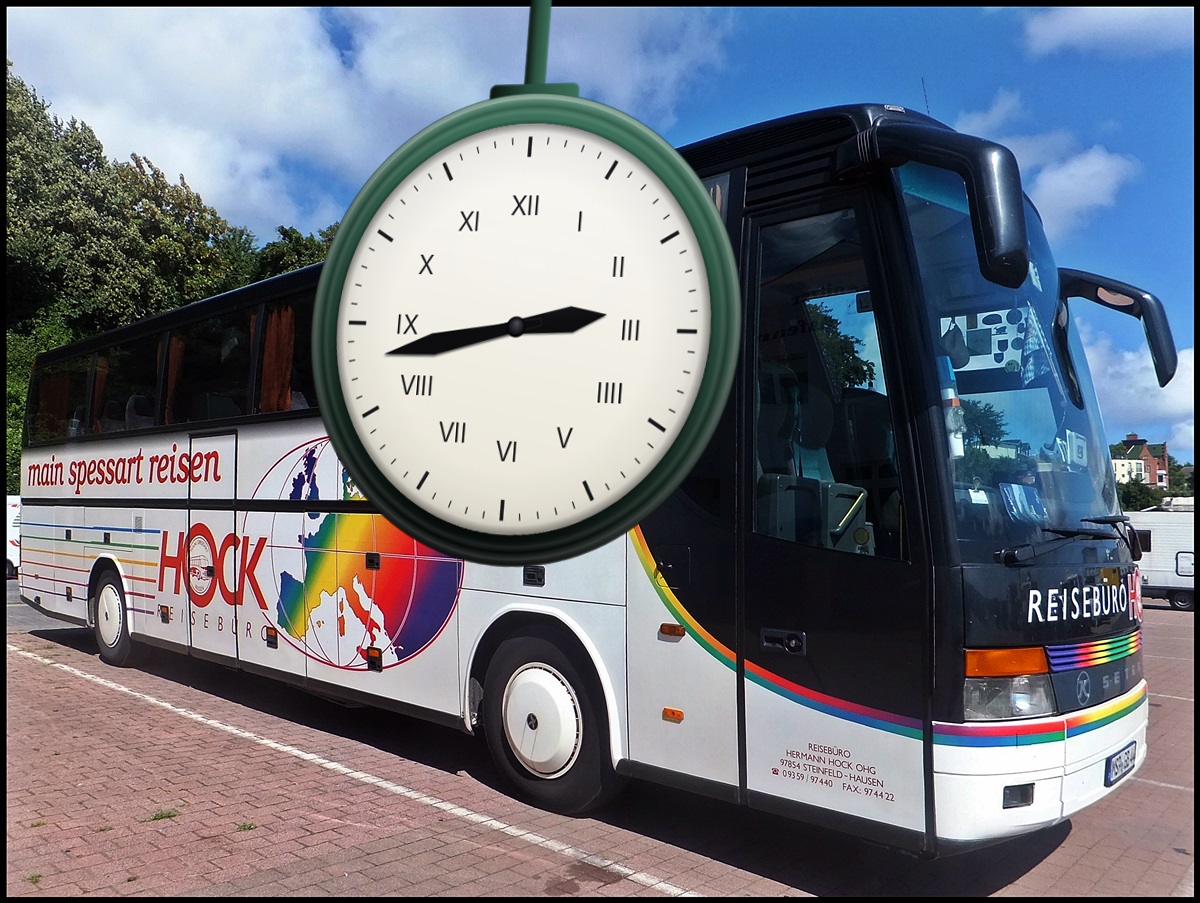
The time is 2,43
